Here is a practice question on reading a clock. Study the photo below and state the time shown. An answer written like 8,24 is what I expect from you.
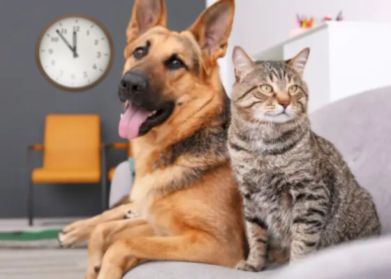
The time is 11,53
